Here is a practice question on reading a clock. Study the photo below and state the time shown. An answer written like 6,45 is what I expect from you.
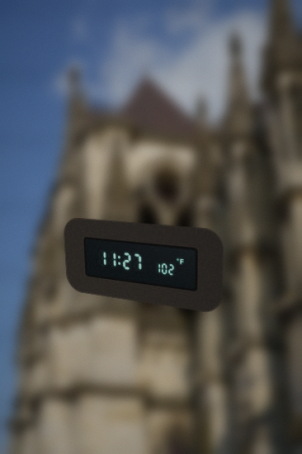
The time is 11,27
